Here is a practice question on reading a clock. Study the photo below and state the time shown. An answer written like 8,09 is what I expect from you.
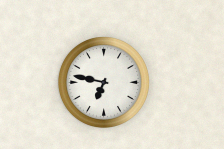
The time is 6,47
